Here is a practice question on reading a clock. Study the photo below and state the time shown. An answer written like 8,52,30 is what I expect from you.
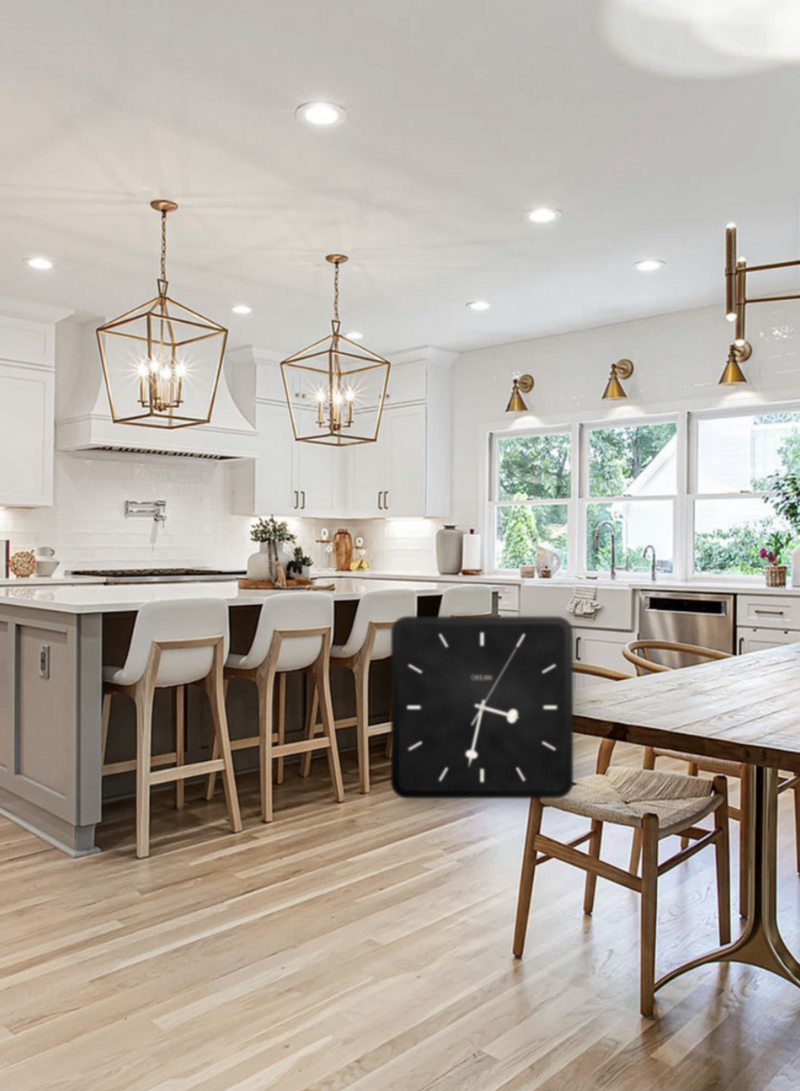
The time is 3,32,05
